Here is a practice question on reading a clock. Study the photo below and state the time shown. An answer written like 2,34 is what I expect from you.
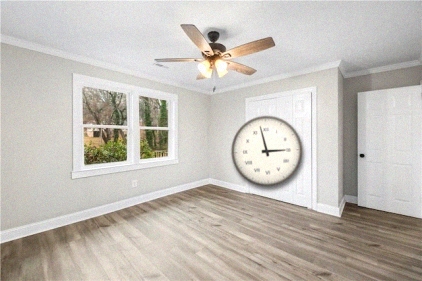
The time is 2,58
